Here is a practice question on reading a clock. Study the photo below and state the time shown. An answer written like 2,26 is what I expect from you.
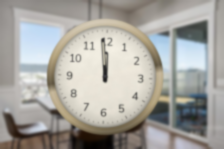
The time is 11,59
